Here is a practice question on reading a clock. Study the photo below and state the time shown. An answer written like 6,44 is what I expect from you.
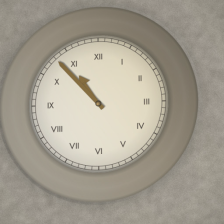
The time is 10,53
